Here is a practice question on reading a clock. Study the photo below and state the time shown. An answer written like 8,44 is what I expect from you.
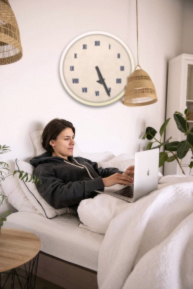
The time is 5,26
